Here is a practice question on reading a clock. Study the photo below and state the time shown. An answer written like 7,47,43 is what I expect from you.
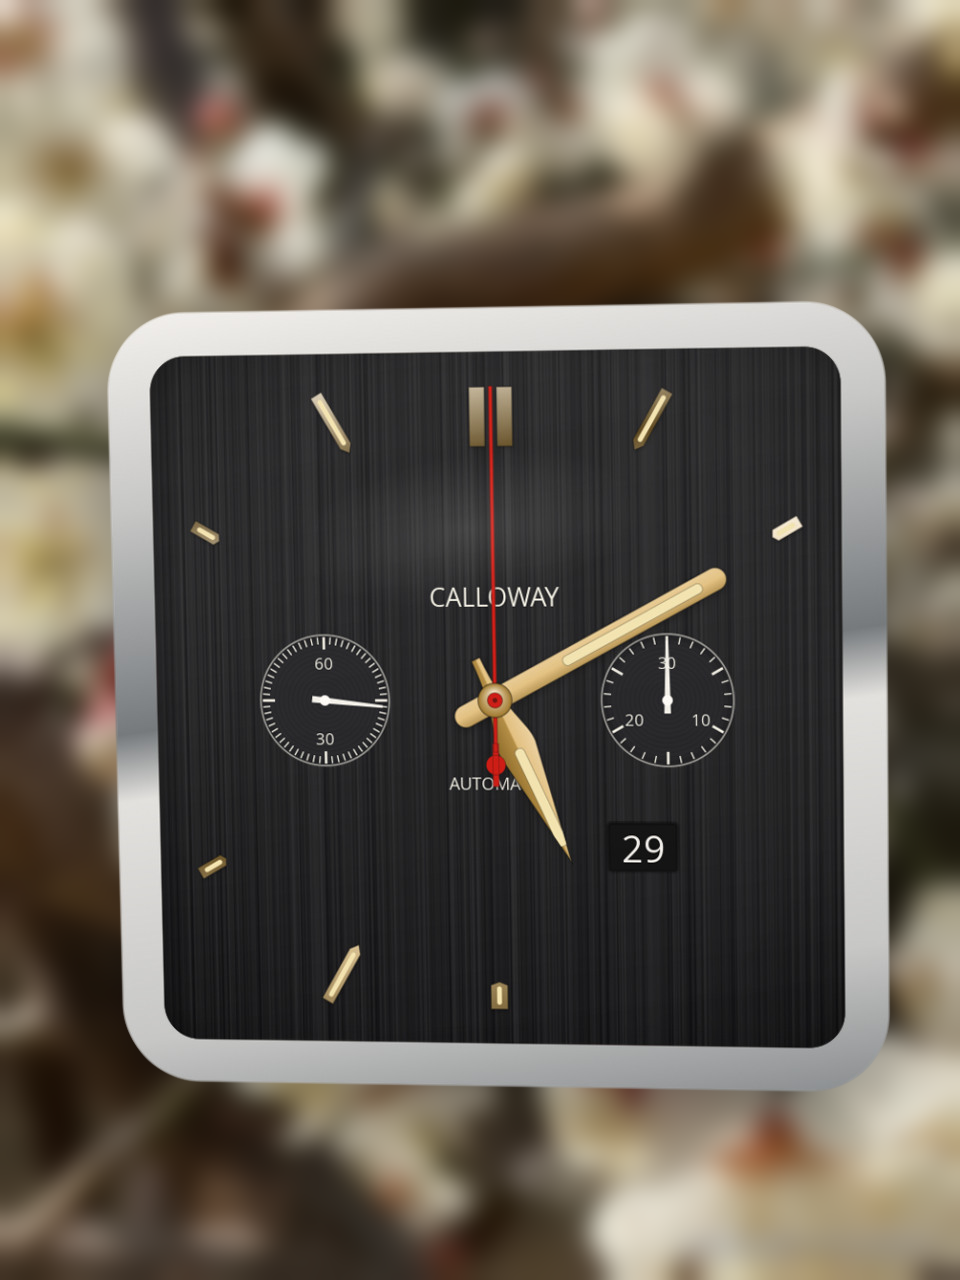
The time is 5,10,16
